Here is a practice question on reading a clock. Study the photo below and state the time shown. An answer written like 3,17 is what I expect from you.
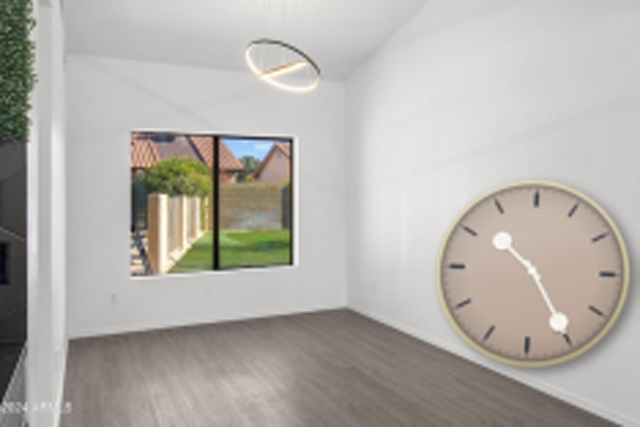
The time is 10,25
